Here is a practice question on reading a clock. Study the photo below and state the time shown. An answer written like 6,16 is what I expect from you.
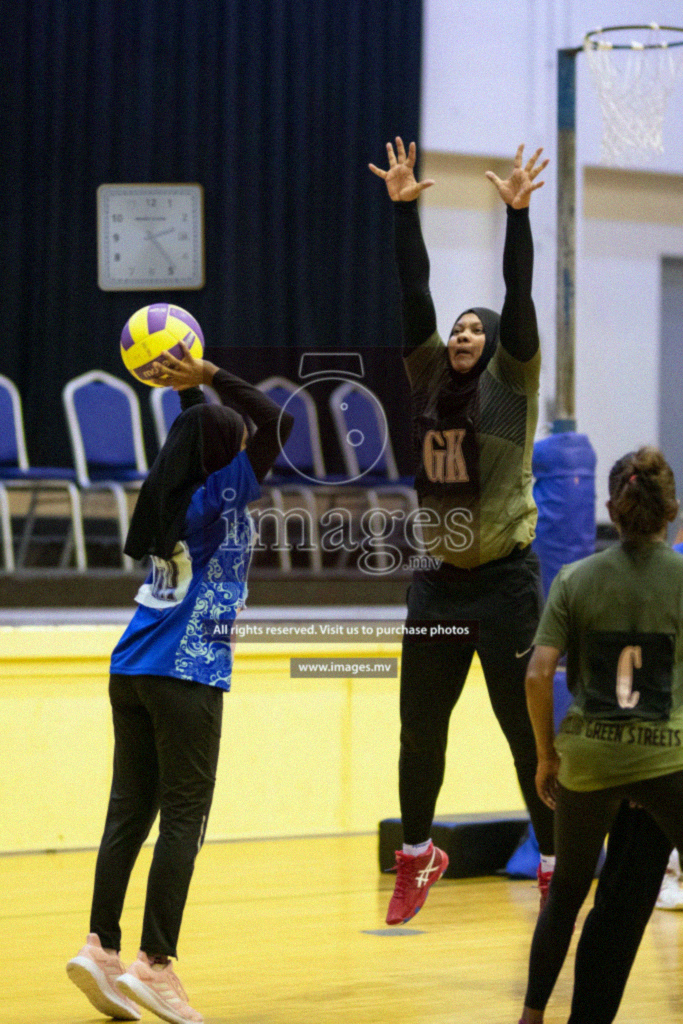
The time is 2,24
